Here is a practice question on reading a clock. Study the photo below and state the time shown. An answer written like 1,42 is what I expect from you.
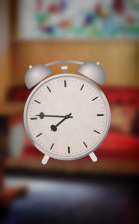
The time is 7,46
